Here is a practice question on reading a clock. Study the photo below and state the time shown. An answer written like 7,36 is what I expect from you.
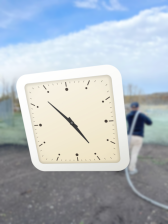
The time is 4,53
